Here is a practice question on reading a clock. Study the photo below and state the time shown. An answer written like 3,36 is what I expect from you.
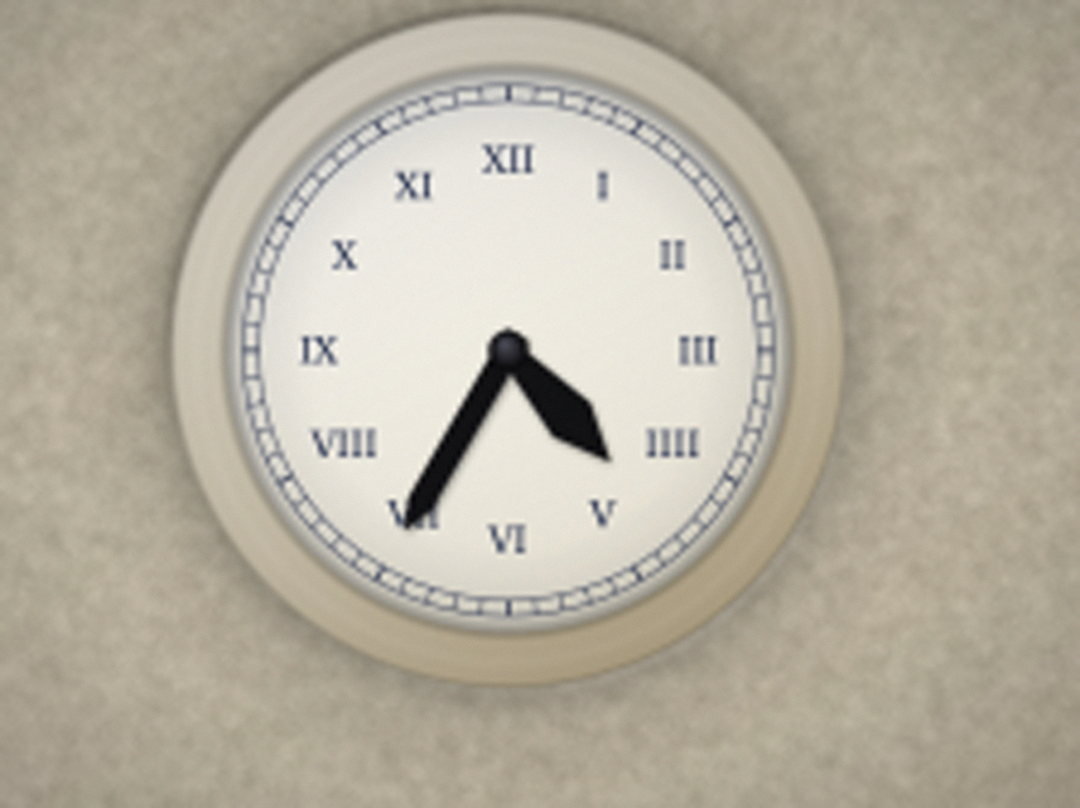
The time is 4,35
